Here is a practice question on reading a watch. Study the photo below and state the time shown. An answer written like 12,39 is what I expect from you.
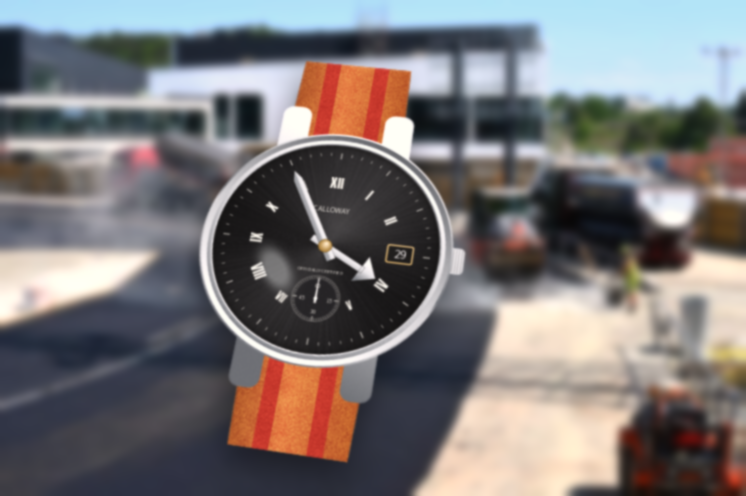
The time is 3,55
